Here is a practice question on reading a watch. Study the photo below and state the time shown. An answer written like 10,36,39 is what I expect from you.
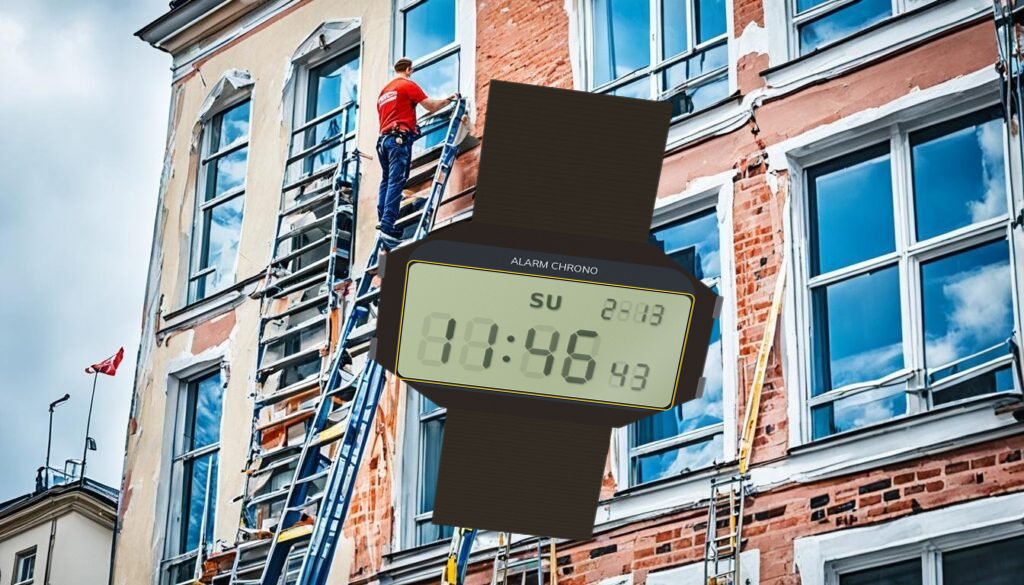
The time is 11,46,43
